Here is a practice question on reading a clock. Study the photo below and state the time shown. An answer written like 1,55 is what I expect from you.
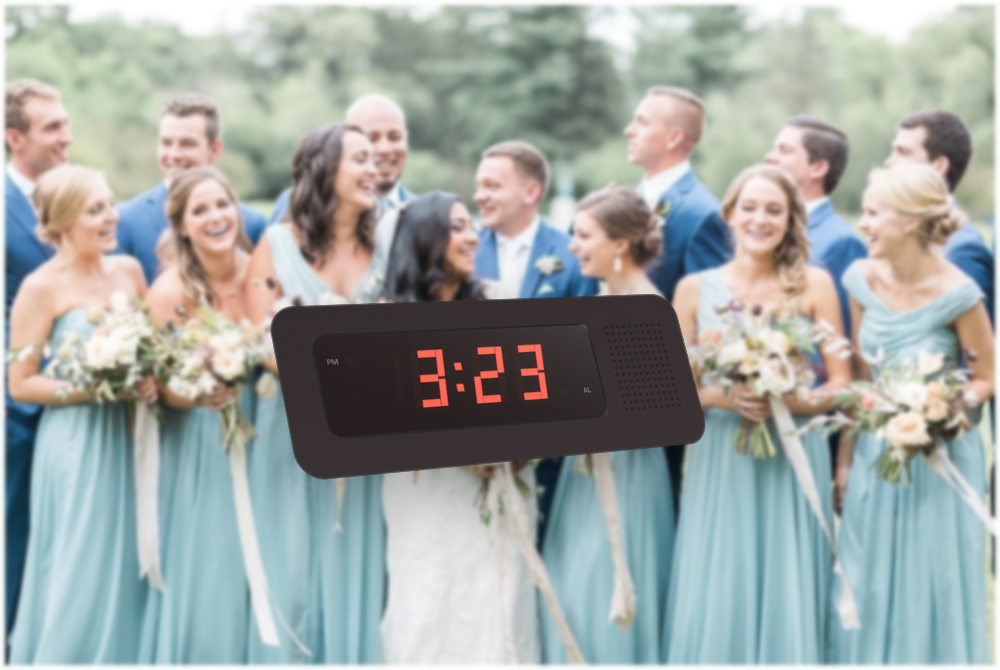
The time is 3,23
